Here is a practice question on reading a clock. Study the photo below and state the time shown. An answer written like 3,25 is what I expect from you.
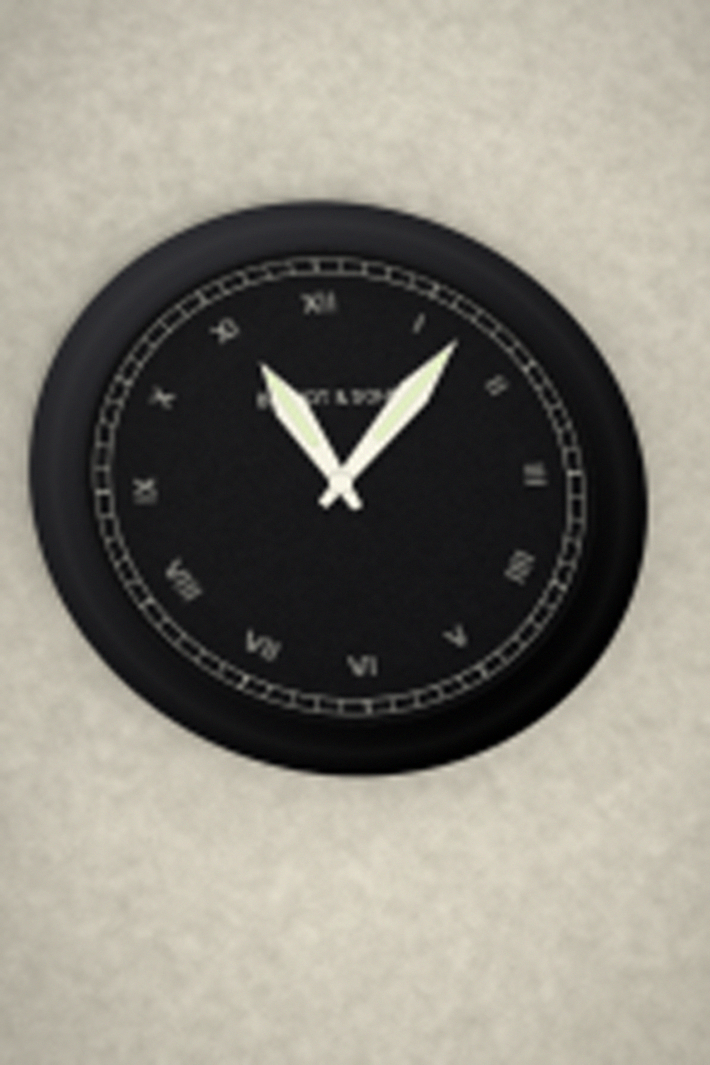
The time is 11,07
